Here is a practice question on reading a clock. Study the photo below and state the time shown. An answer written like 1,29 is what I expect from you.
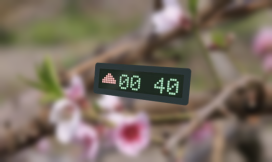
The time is 0,40
